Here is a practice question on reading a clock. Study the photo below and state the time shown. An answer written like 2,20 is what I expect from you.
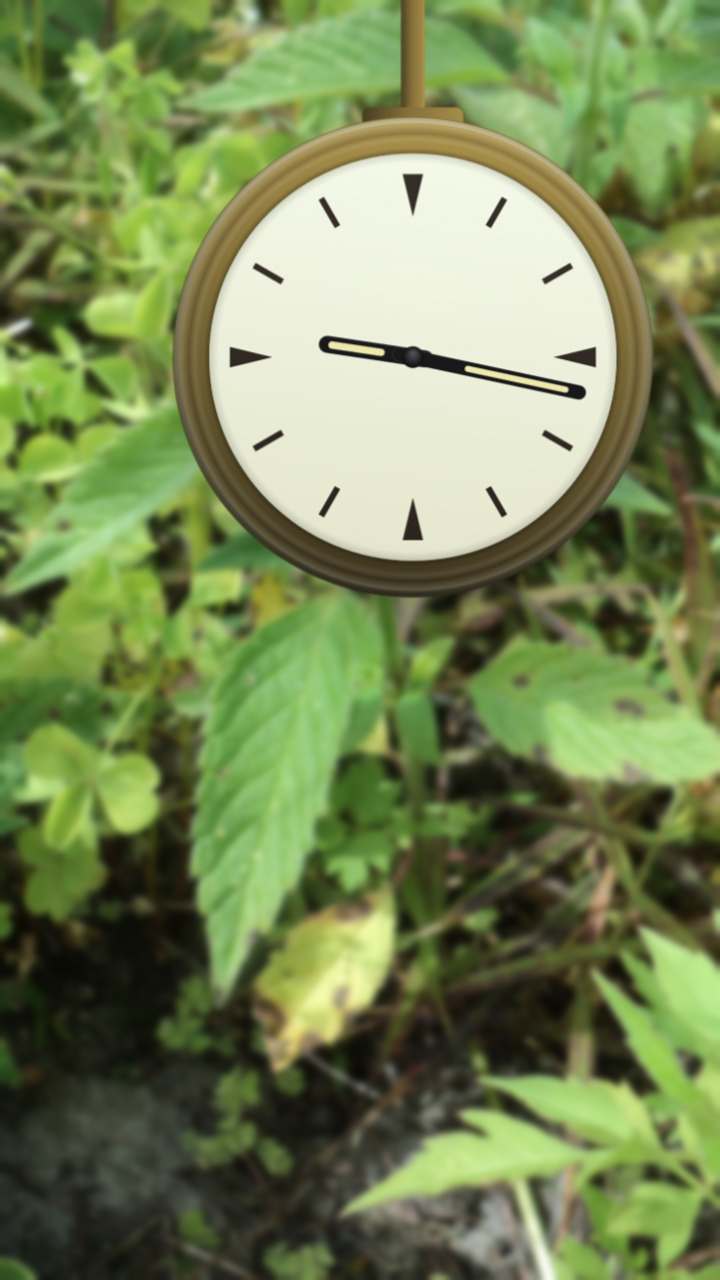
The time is 9,17
